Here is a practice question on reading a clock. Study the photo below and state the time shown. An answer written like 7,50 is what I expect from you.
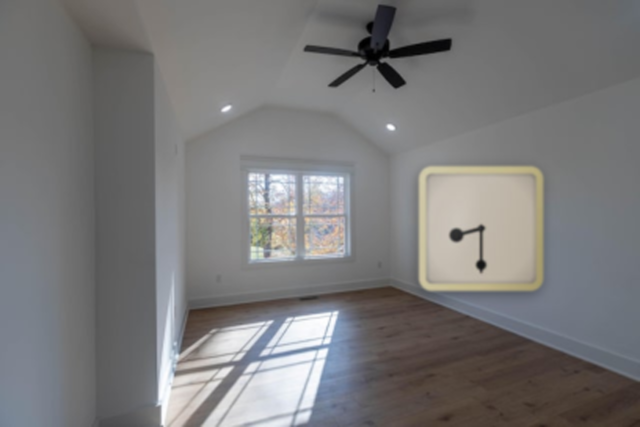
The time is 8,30
